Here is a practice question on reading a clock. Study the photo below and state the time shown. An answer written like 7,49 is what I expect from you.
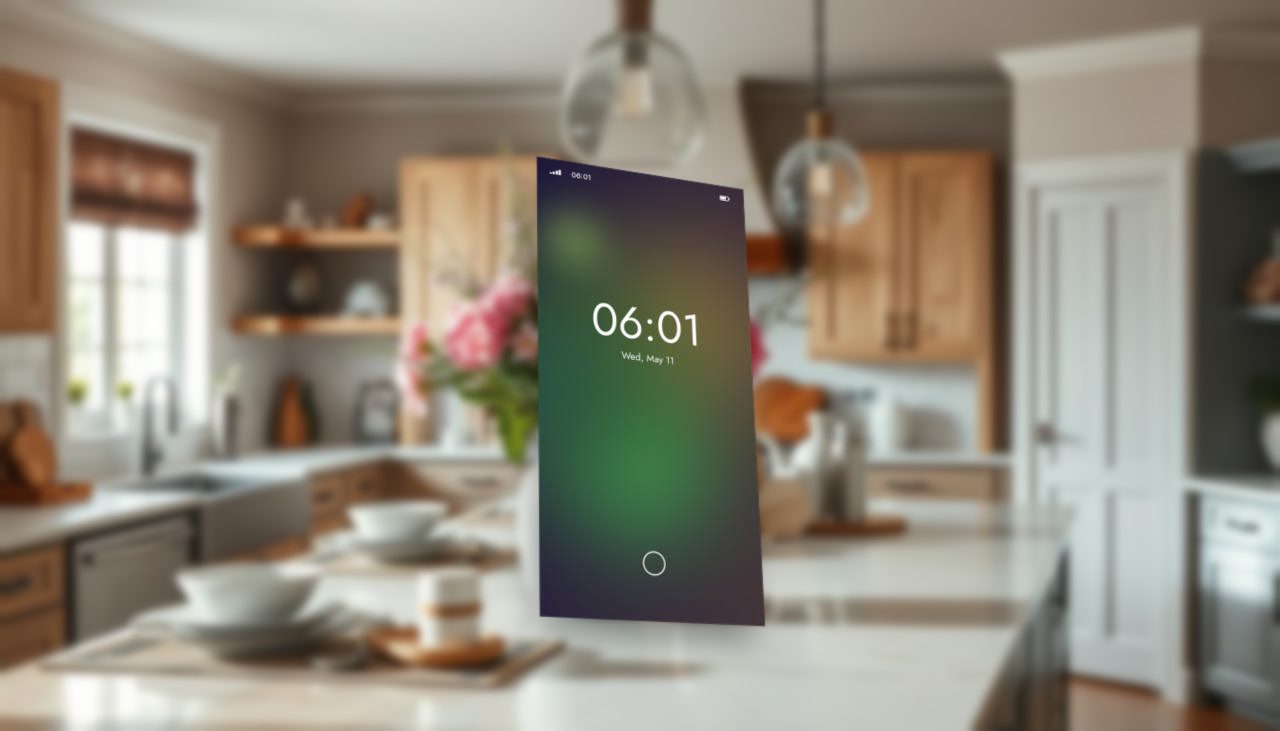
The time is 6,01
